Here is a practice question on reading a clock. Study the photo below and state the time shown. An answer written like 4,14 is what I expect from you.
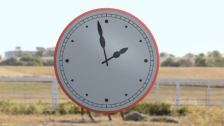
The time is 1,58
